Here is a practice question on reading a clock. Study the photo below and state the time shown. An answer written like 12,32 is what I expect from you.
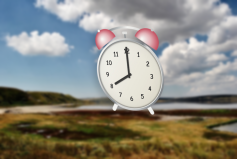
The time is 8,00
